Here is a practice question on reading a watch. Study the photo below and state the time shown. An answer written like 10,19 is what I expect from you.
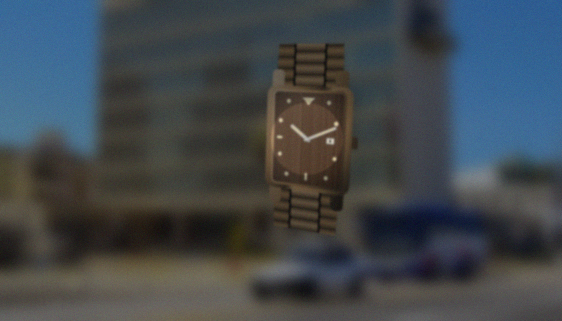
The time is 10,11
